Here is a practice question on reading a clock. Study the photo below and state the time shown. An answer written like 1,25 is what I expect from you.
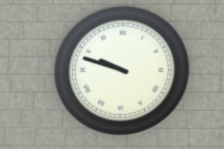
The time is 9,48
